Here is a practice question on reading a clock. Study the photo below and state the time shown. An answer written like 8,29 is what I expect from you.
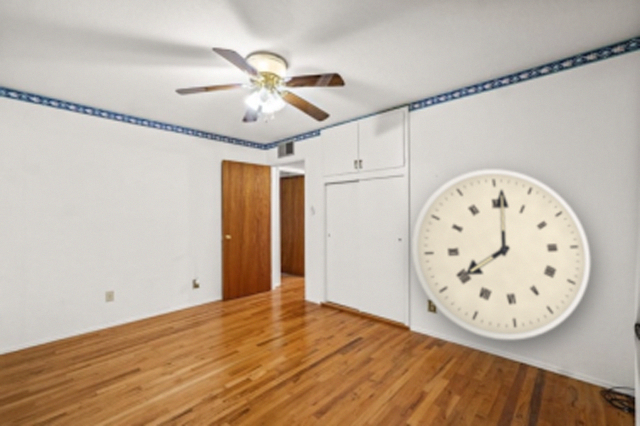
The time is 8,01
